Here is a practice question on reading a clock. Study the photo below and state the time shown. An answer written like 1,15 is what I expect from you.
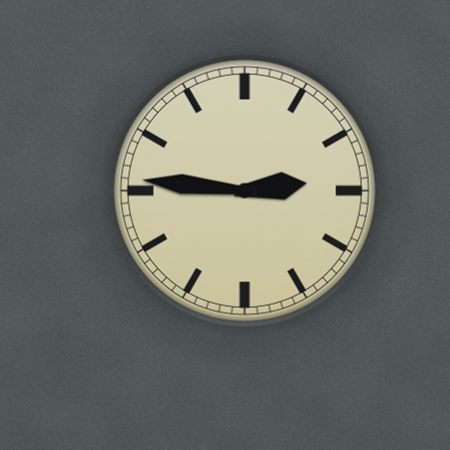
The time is 2,46
